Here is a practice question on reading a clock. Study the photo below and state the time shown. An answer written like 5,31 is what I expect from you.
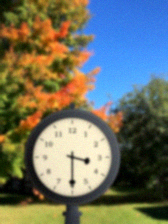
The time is 3,30
